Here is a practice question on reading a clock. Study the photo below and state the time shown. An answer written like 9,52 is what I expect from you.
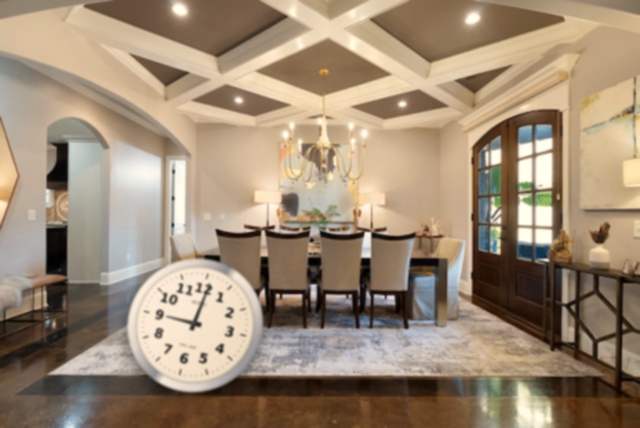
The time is 9,01
